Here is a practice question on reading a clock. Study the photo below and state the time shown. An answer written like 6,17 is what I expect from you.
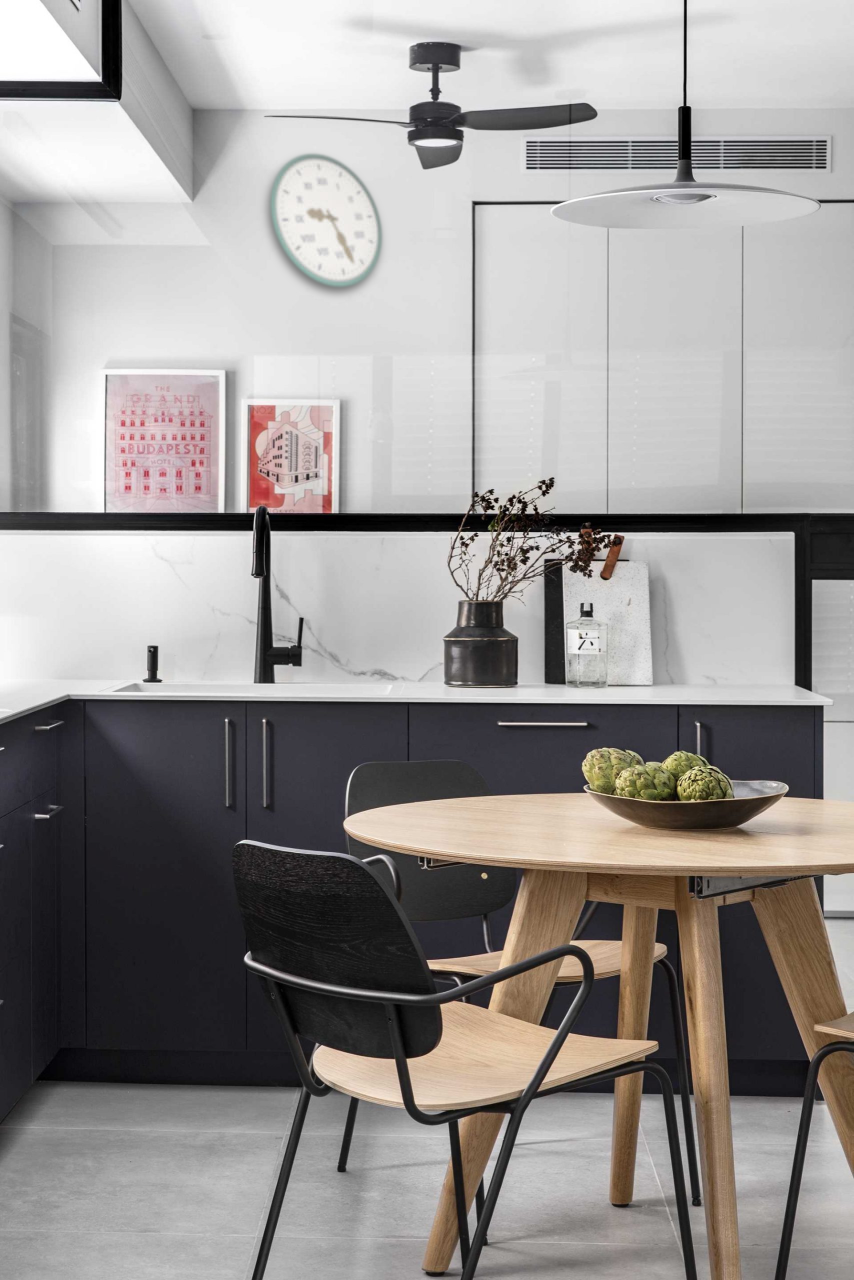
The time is 9,27
